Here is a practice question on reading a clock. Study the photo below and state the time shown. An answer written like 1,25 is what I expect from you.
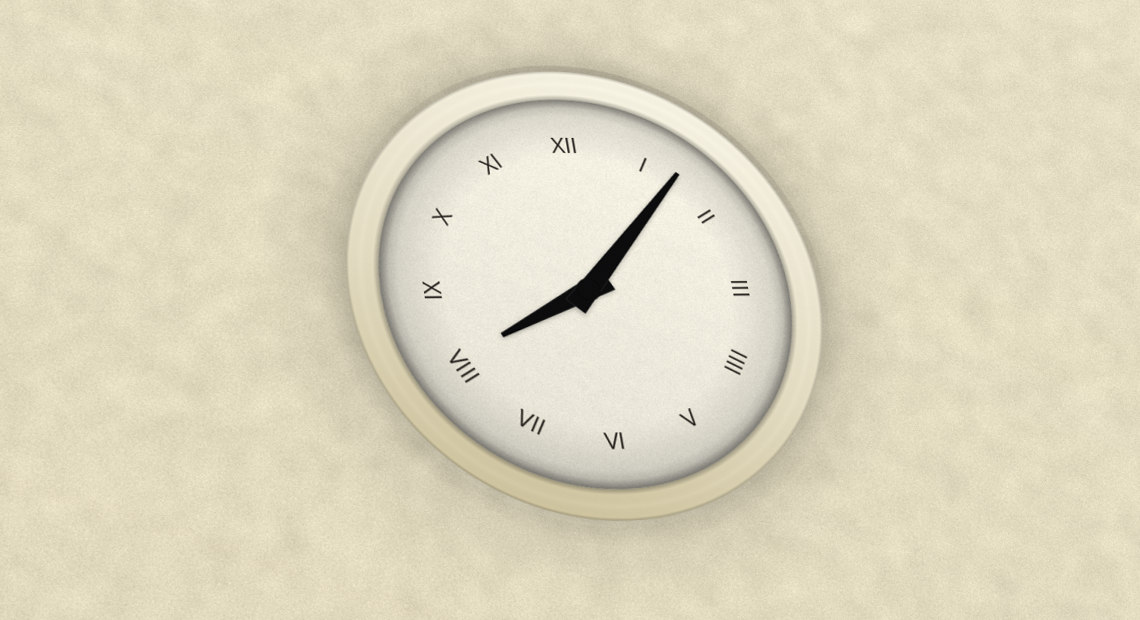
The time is 8,07
